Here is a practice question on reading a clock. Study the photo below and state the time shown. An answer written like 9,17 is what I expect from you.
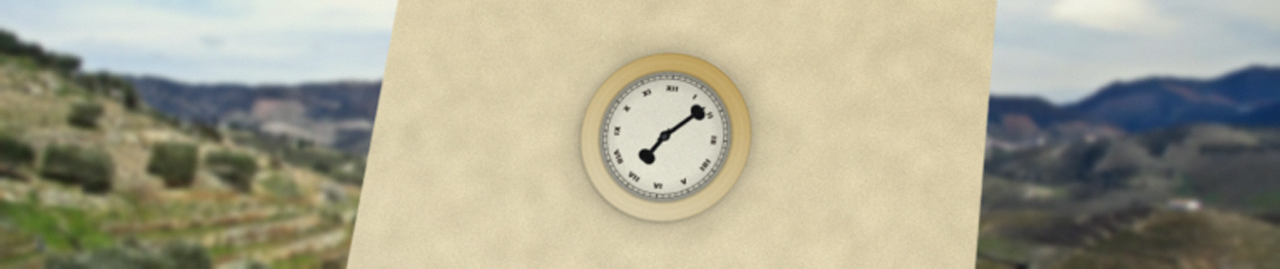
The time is 7,08
